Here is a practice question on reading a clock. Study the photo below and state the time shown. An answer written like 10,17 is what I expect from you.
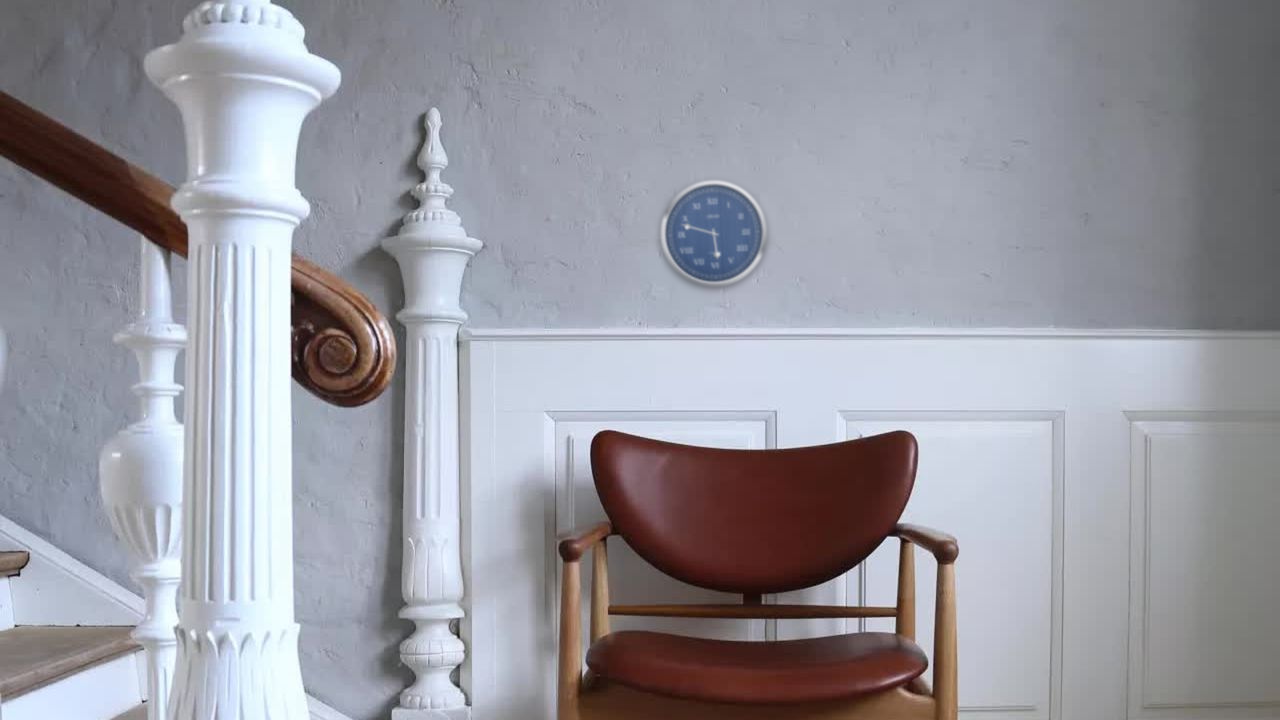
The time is 5,48
